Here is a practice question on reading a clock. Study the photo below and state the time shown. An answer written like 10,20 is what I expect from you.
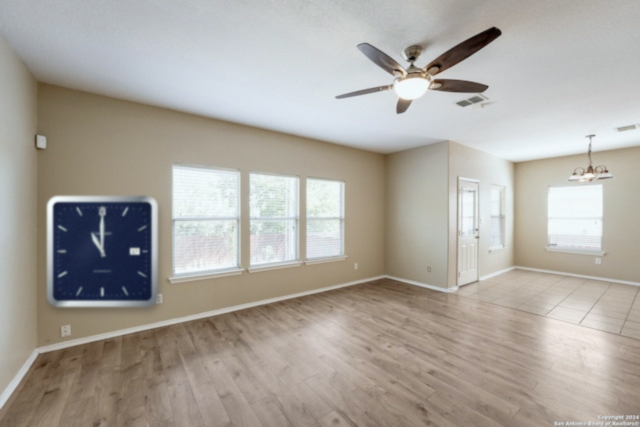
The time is 11,00
